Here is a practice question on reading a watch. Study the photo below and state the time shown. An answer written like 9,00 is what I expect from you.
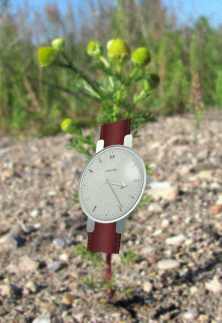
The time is 3,24
